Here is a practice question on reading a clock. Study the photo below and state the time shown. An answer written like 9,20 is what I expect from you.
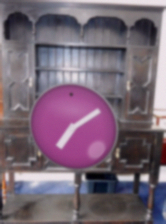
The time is 7,09
